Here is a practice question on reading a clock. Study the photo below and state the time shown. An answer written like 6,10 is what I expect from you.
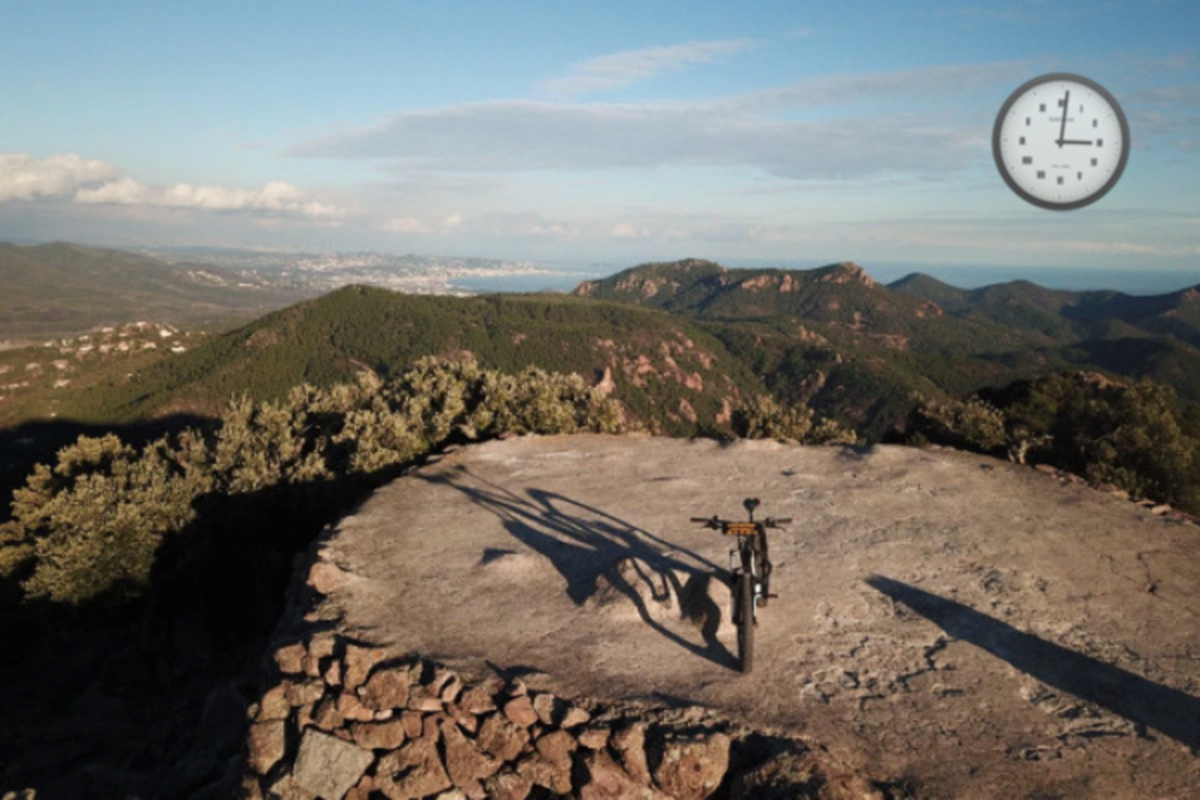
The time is 3,01
